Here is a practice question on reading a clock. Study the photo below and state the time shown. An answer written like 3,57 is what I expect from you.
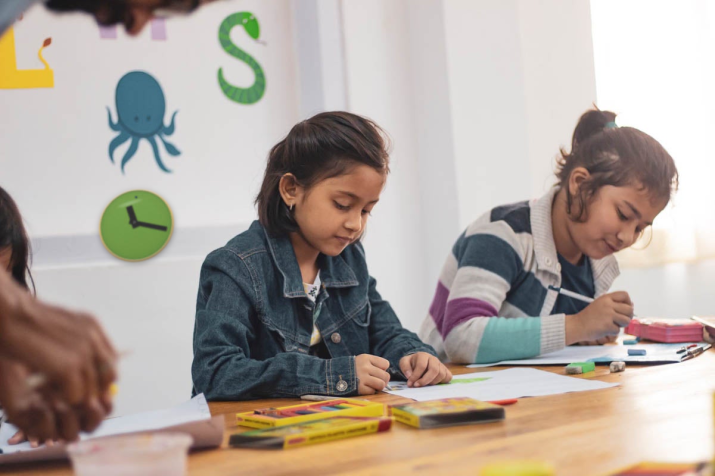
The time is 11,17
